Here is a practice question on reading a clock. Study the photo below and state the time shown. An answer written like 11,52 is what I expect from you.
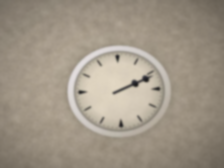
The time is 2,11
